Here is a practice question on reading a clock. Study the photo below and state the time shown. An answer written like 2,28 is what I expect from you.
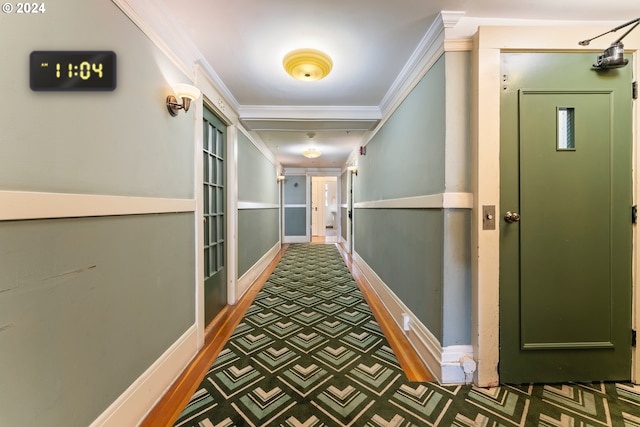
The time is 11,04
